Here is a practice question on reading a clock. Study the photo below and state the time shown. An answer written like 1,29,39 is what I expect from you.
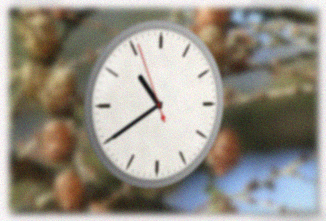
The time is 10,39,56
